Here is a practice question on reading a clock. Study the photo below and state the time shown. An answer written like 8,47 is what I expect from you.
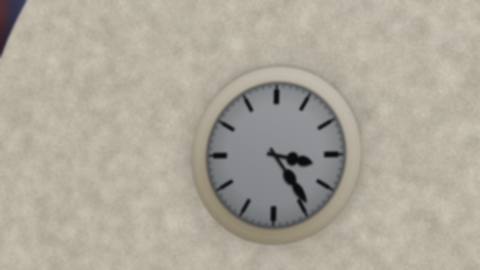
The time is 3,24
